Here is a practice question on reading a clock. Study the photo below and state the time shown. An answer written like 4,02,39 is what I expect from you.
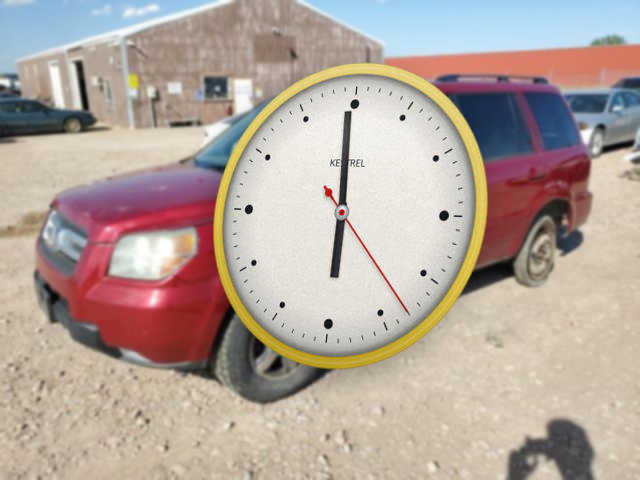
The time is 5,59,23
